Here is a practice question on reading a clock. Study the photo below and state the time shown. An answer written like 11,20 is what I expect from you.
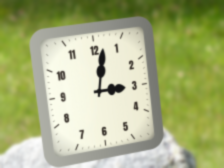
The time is 3,02
